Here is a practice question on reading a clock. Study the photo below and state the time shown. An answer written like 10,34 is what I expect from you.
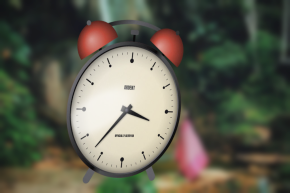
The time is 3,37
